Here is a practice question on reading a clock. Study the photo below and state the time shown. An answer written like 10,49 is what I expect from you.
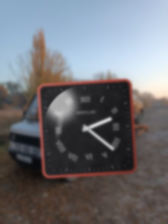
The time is 2,22
